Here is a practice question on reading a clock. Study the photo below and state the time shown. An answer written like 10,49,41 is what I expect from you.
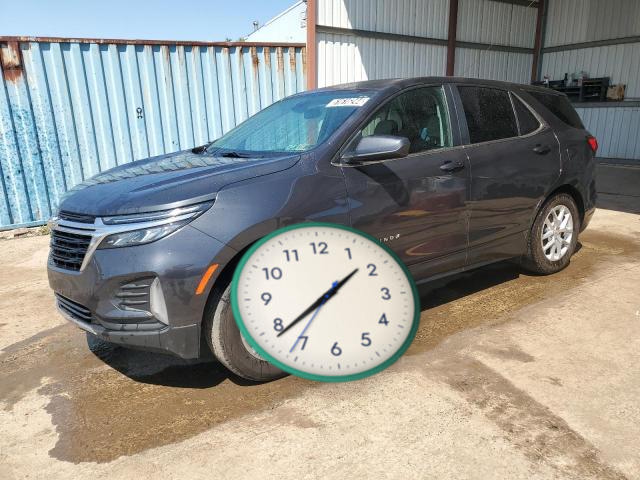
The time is 1,38,36
